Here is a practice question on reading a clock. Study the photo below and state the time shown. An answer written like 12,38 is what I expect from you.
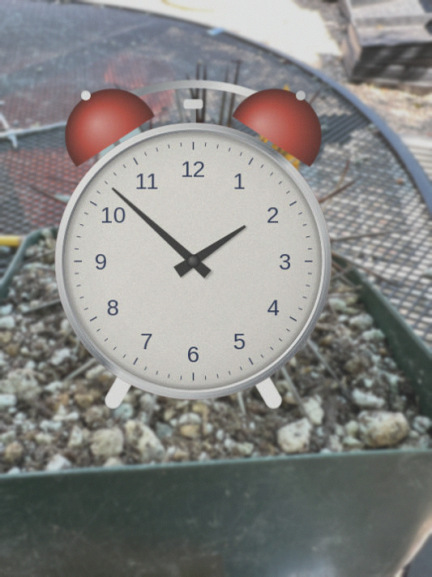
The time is 1,52
